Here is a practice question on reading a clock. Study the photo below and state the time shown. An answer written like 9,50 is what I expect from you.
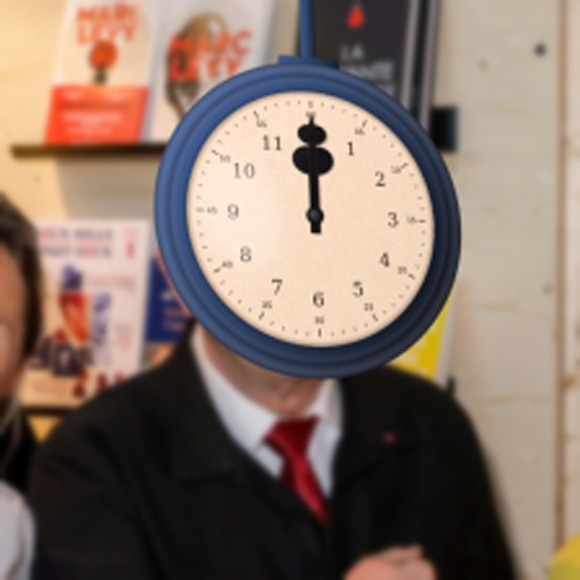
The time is 12,00
